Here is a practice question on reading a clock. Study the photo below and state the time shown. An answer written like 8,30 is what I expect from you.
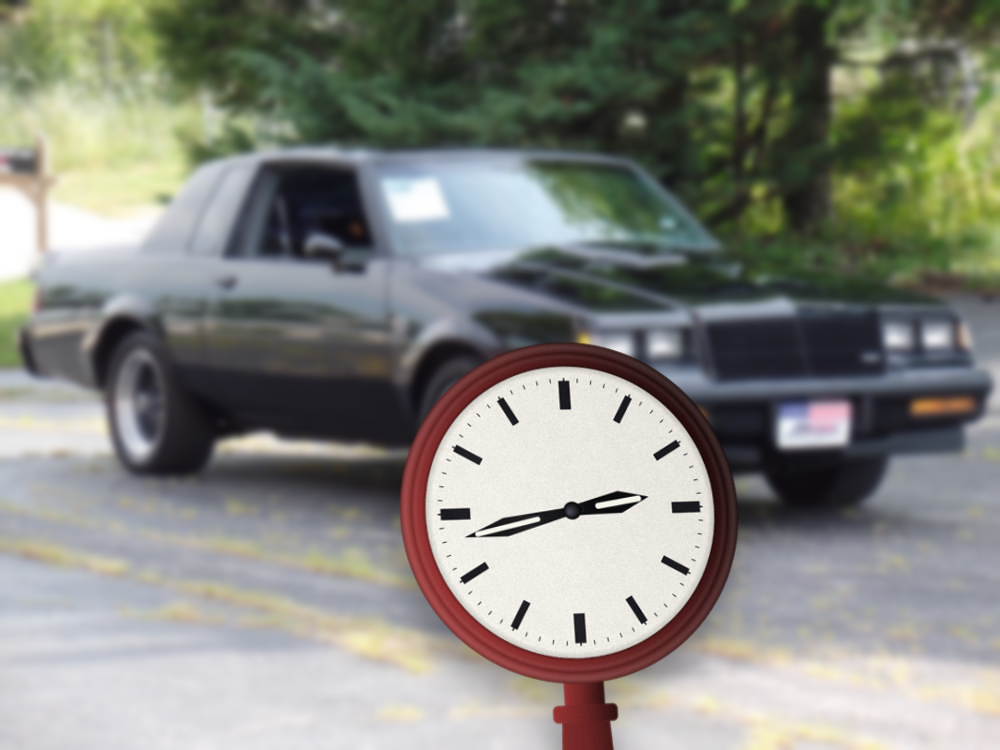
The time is 2,43
